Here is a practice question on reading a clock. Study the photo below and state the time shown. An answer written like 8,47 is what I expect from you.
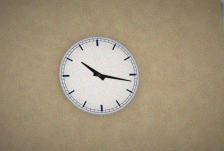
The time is 10,17
